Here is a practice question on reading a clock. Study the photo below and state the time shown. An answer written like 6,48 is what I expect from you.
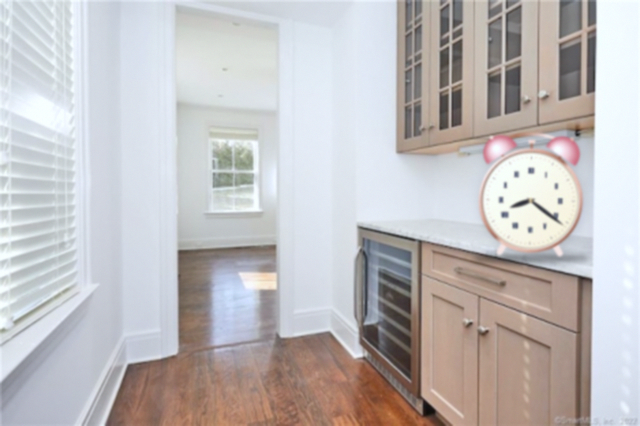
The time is 8,21
